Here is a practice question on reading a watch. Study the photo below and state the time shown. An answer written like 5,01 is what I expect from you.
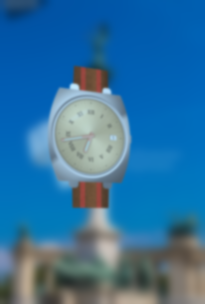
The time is 6,43
